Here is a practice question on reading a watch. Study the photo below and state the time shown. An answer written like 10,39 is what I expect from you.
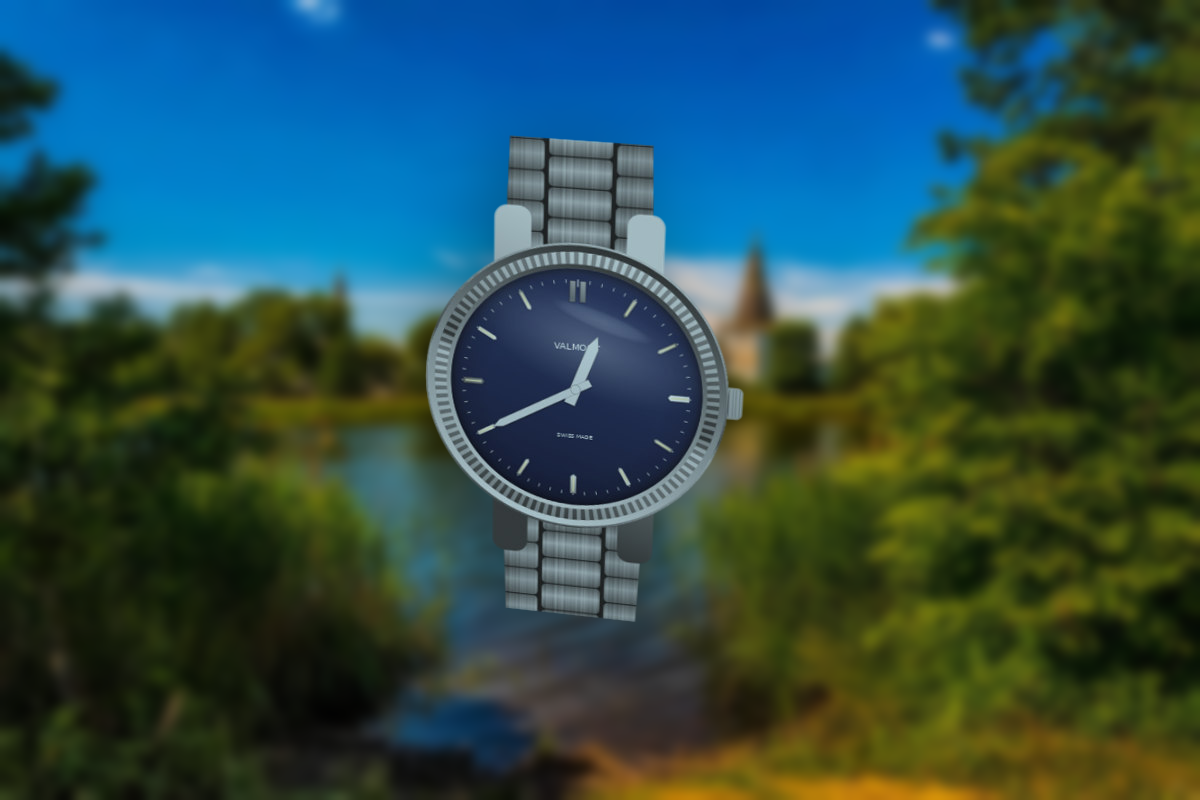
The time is 12,40
